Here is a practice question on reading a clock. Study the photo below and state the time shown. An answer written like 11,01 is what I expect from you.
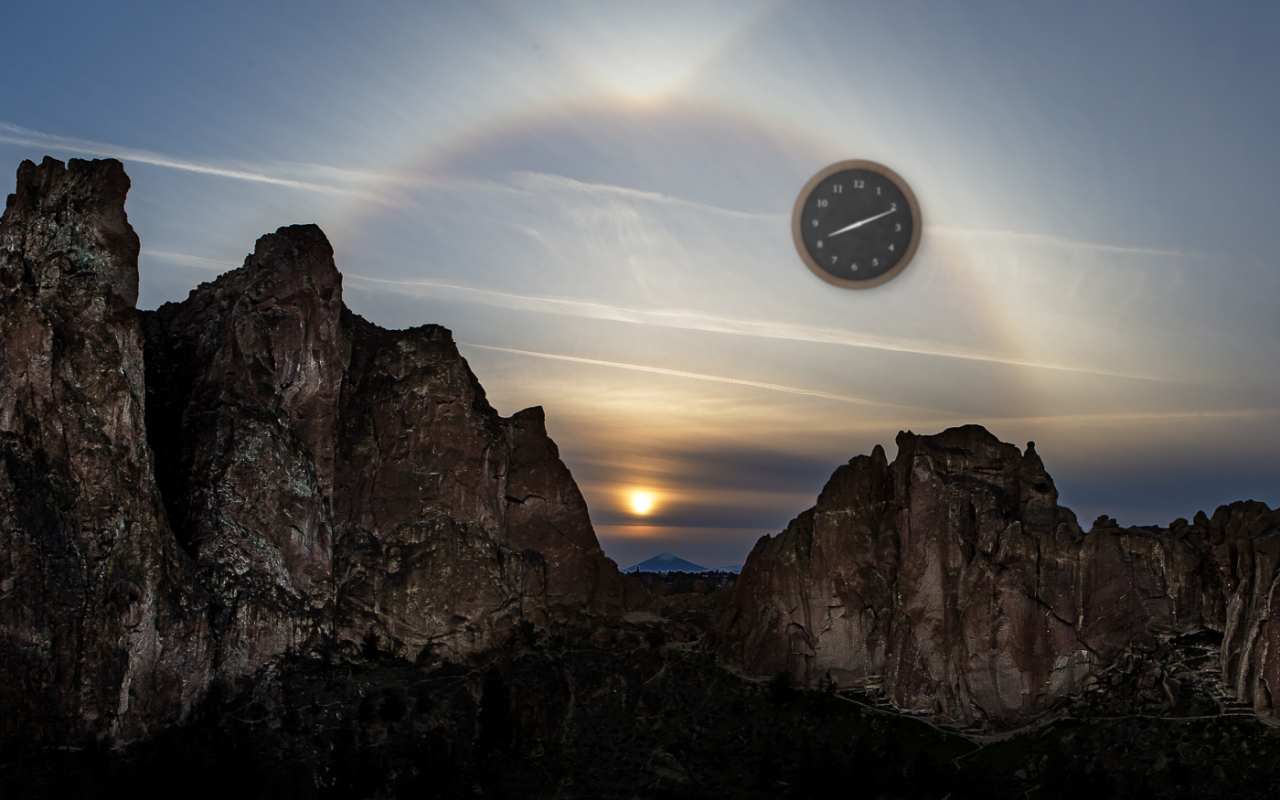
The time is 8,11
